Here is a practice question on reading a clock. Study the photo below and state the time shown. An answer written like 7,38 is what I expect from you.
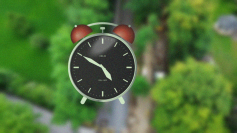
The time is 4,50
